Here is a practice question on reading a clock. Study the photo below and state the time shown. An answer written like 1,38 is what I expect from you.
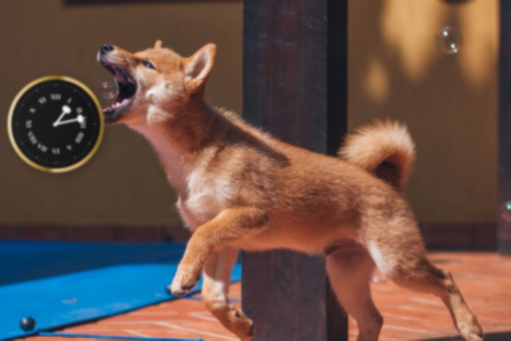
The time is 1,13
